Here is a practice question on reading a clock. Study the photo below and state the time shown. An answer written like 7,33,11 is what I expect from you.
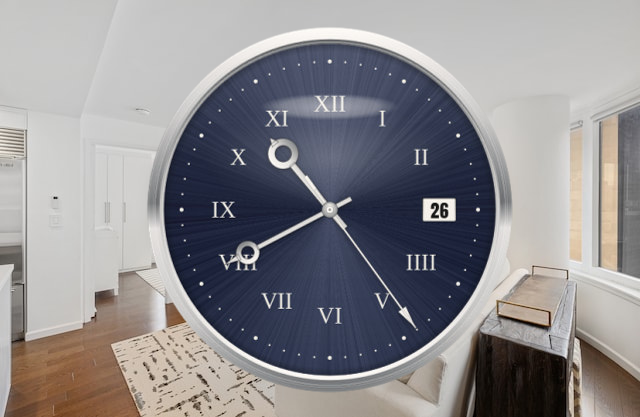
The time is 10,40,24
